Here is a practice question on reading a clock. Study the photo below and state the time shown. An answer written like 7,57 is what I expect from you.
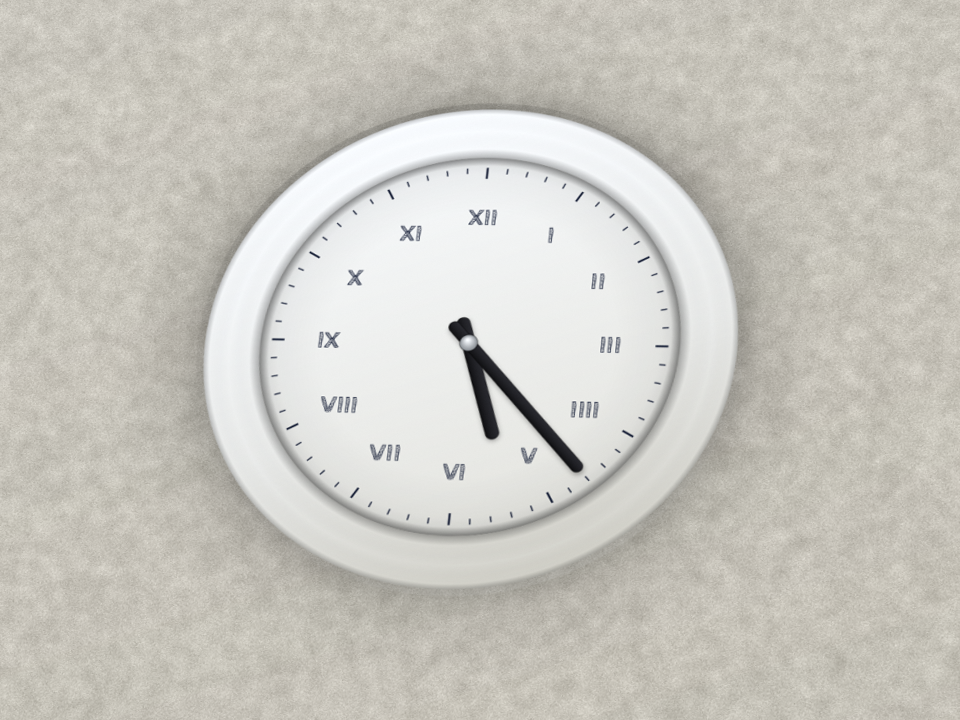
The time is 5,23
